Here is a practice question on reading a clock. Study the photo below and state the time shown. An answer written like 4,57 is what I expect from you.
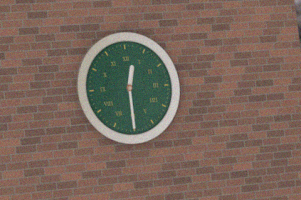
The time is 12,30
